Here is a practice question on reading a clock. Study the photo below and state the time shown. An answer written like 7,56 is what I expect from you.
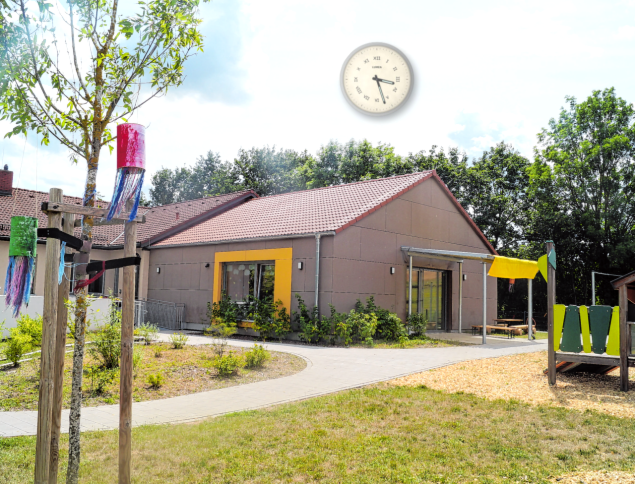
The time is 3,27
